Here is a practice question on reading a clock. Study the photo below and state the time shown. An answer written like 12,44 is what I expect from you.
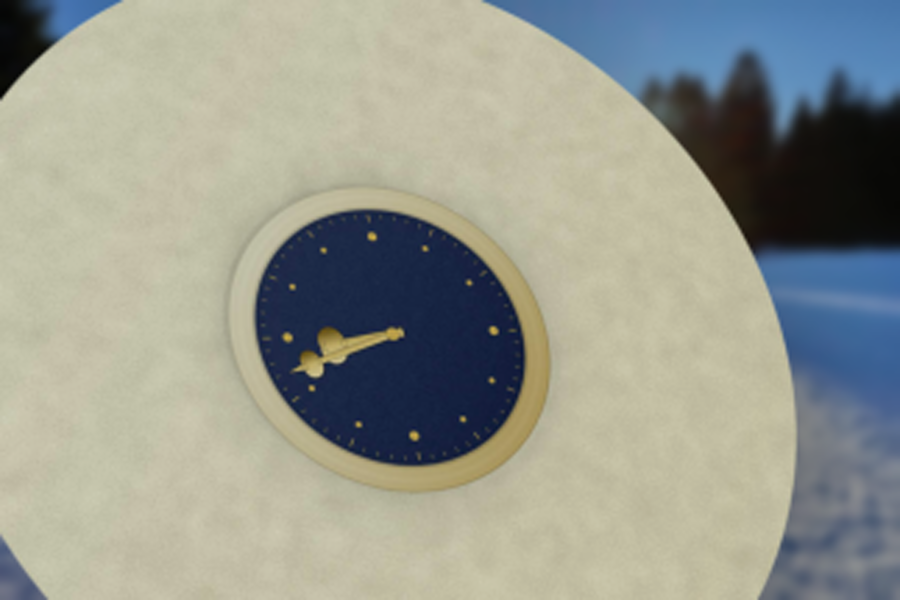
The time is 8,42
